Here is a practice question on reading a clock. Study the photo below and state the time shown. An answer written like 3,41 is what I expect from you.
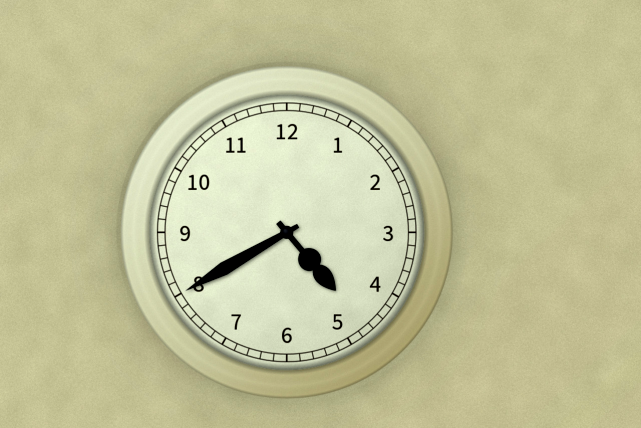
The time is 4,40
